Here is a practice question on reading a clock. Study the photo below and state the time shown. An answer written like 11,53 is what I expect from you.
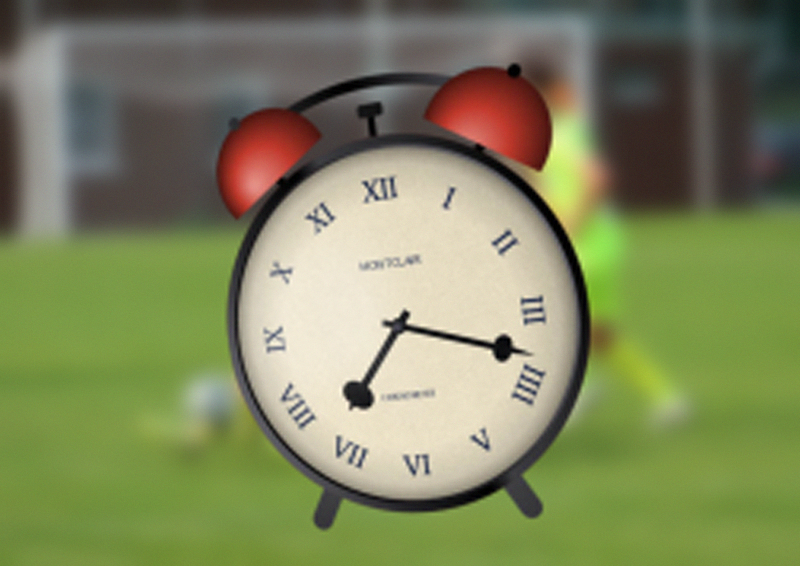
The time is 7,18
